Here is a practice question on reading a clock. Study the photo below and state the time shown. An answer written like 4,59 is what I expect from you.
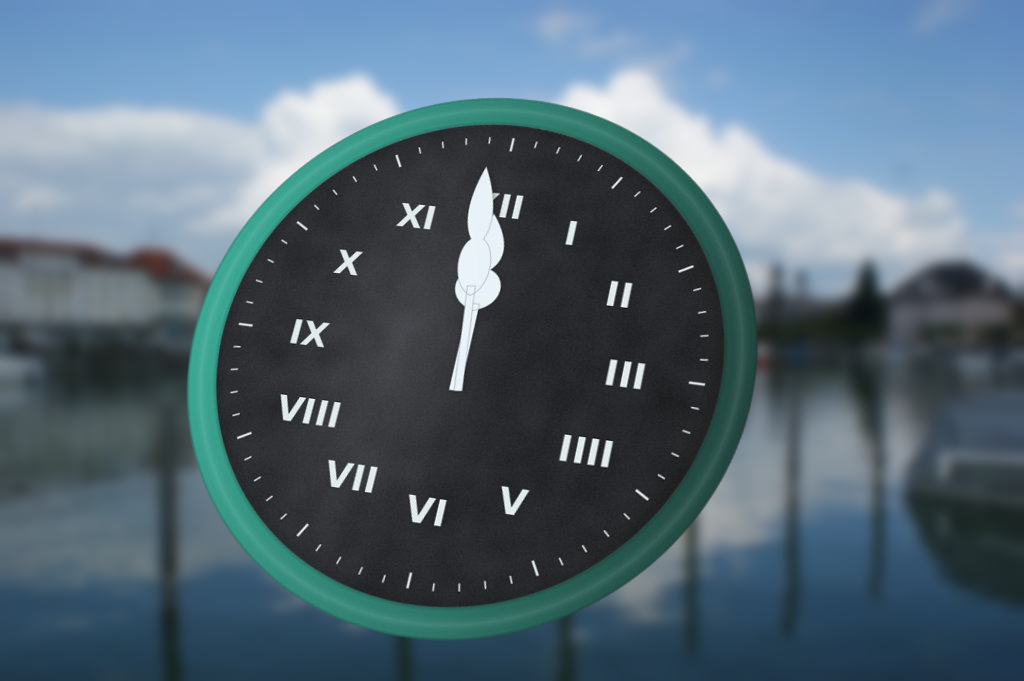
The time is 11,59
